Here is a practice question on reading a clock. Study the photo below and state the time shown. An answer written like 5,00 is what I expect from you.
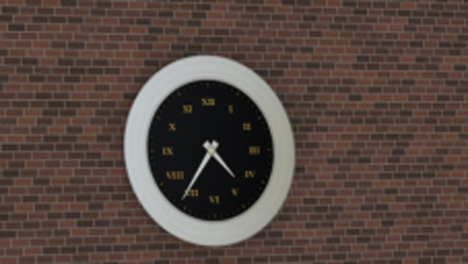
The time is 4,36
